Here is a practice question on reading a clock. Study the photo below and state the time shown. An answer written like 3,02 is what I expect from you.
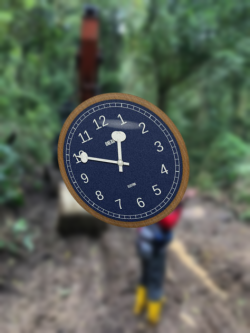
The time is 12,50
